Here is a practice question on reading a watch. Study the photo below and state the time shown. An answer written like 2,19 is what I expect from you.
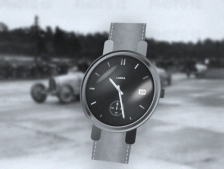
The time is 10,27
